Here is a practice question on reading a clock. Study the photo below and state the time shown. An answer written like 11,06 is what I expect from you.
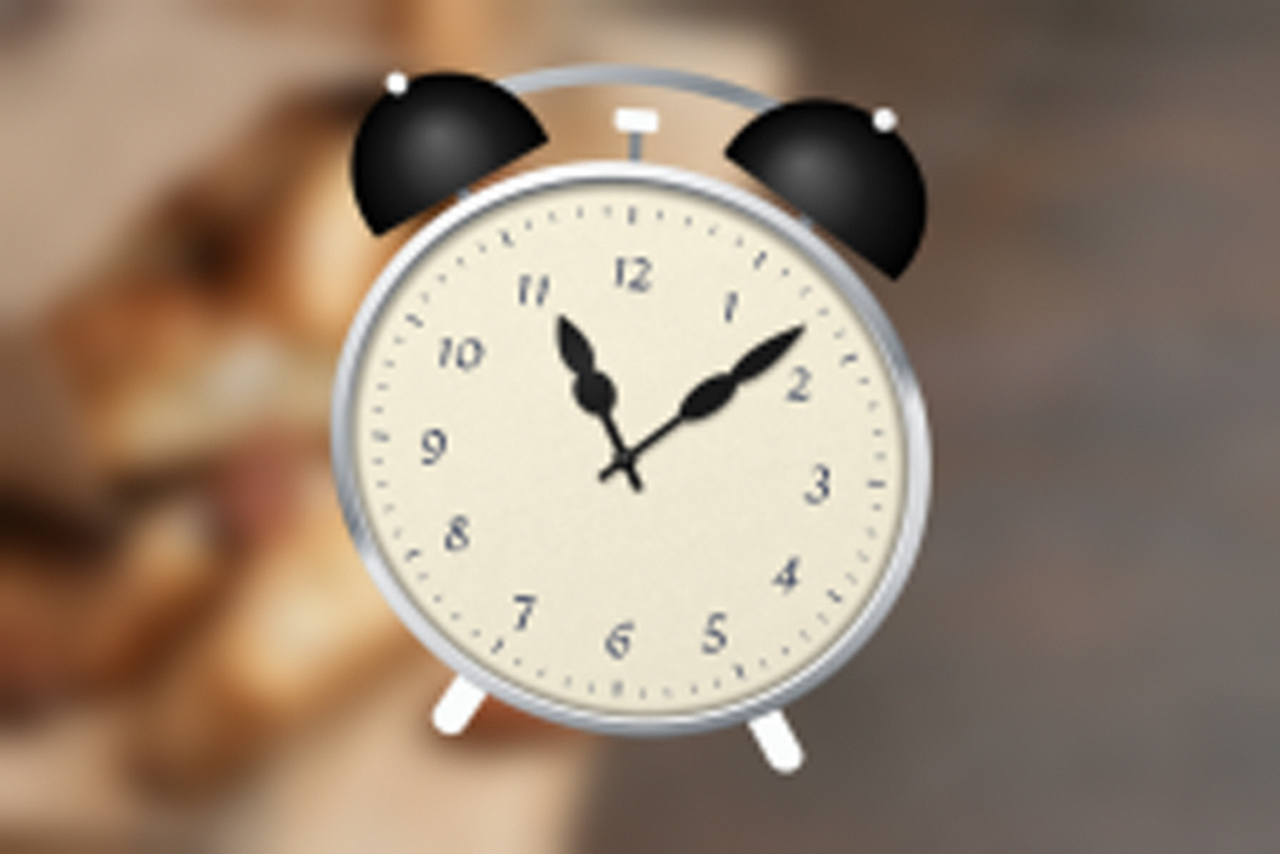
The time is 11,08
